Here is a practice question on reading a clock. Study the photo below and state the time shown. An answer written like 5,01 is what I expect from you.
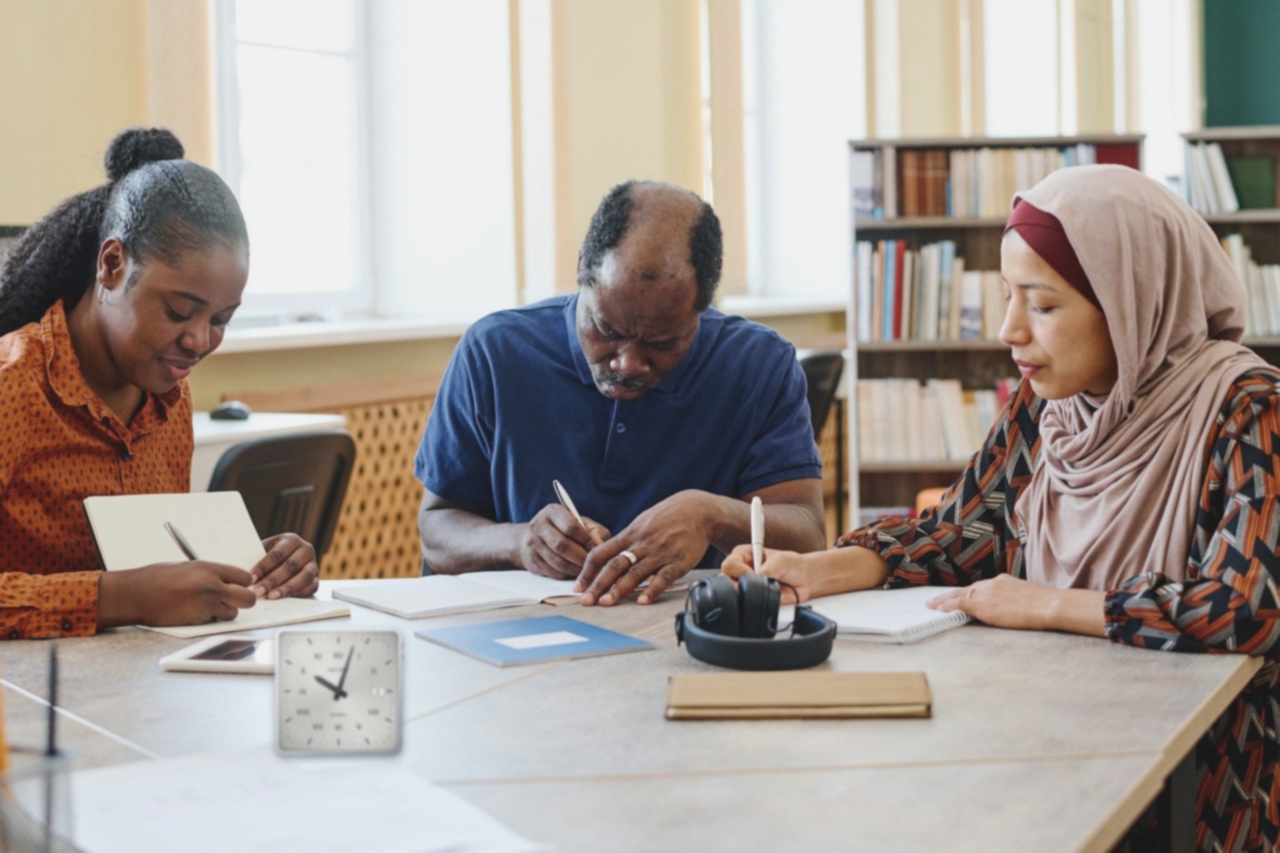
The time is 10,03
